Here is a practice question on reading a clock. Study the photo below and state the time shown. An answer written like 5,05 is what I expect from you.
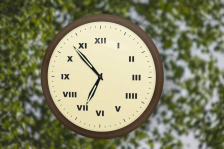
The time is 6,53
